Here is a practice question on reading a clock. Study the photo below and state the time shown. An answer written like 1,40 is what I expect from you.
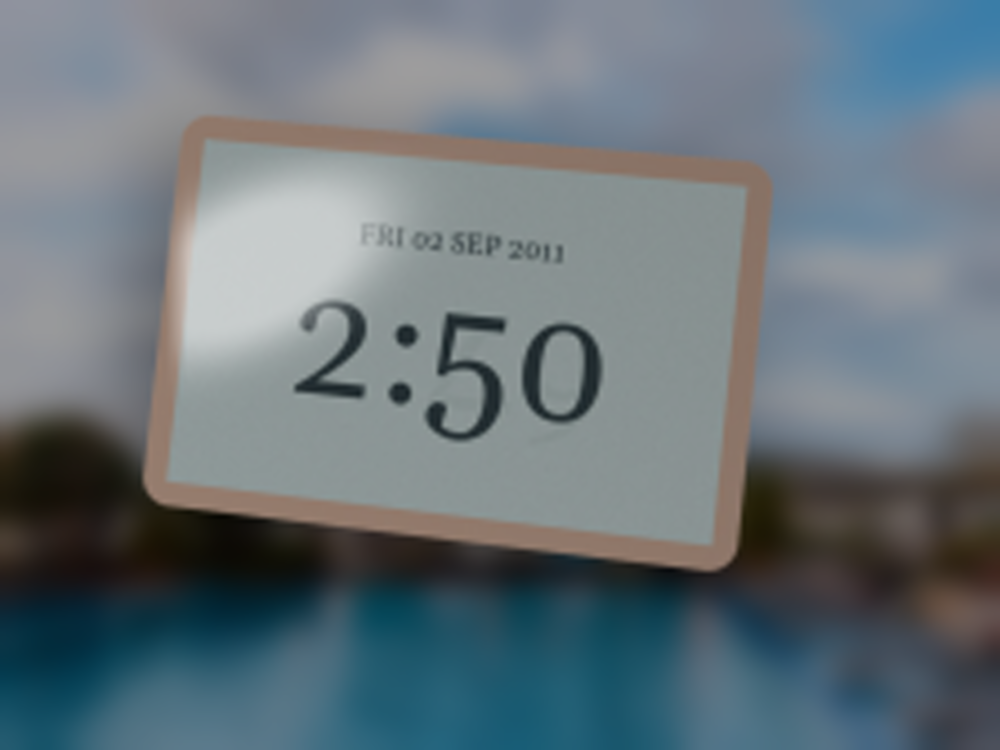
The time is 2,50
